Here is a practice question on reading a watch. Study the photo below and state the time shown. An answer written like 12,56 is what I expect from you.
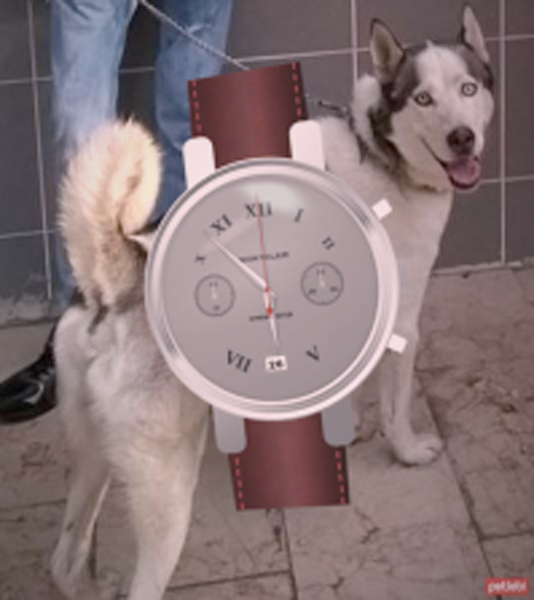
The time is 5,53
